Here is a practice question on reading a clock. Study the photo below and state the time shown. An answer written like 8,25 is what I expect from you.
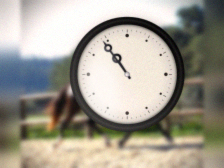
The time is 10,54
